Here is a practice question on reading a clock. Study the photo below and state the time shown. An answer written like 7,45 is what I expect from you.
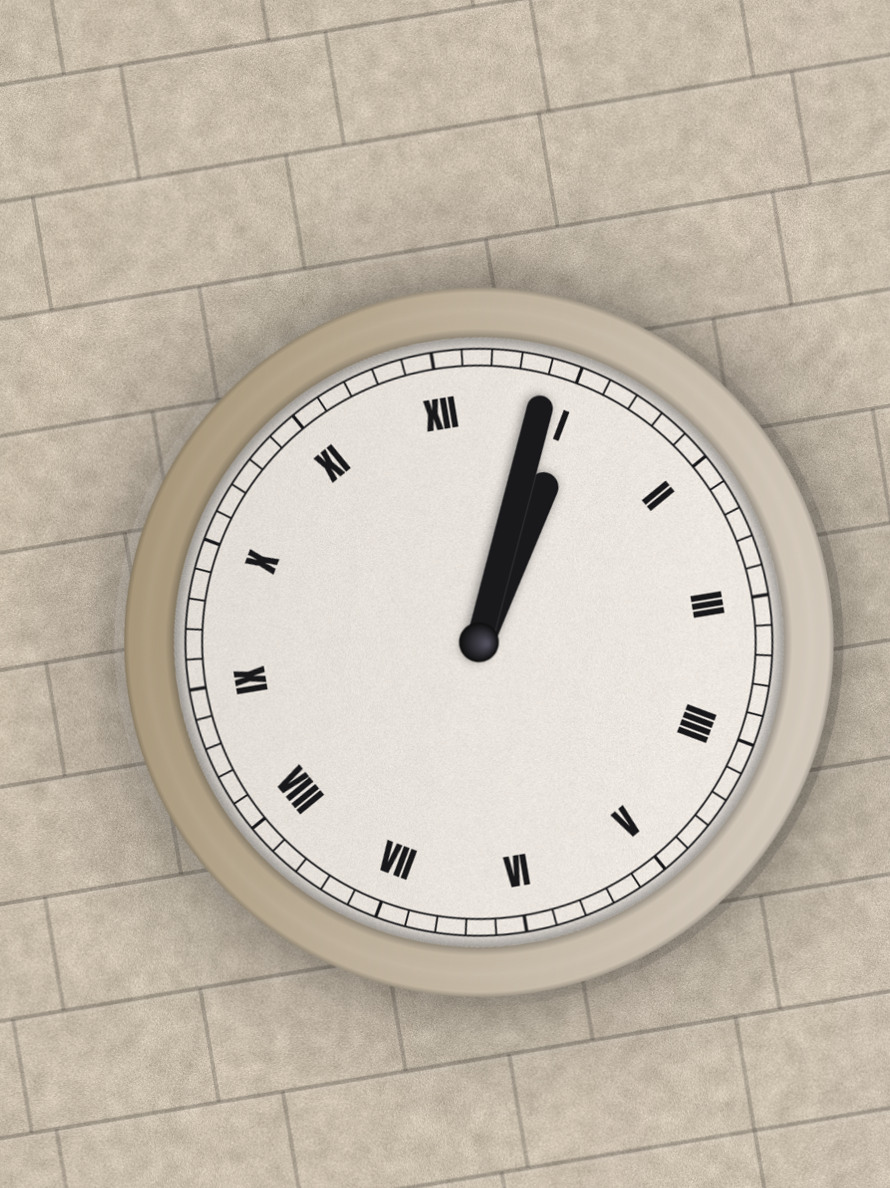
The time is 1,04
